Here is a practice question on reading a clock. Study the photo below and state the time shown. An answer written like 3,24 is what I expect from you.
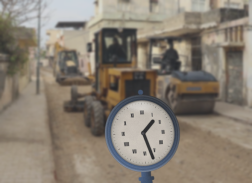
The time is 1,27
